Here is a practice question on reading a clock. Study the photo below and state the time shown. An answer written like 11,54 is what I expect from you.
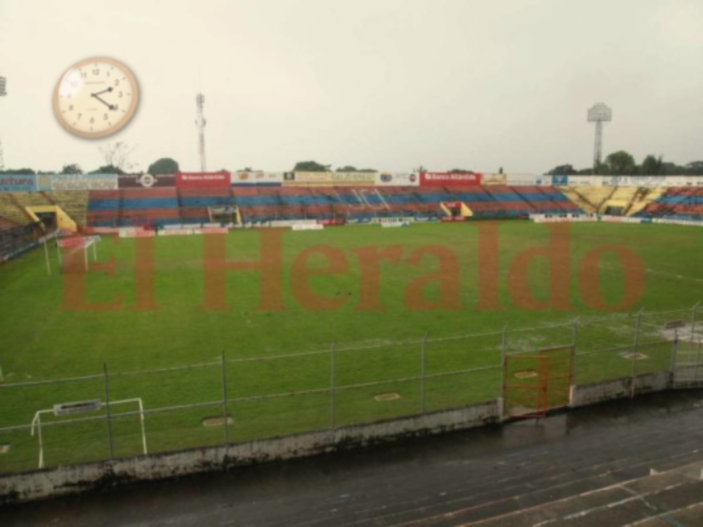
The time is 2,21
